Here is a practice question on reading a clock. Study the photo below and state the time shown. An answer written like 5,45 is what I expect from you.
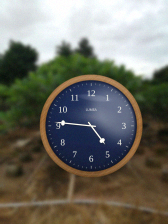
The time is 4,46
